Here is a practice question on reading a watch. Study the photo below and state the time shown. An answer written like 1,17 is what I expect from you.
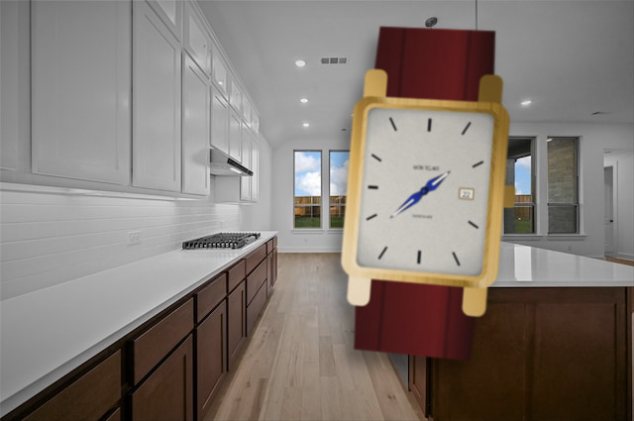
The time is 1,38
